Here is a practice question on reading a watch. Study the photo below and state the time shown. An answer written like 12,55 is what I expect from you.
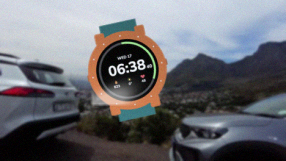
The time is 6,38
